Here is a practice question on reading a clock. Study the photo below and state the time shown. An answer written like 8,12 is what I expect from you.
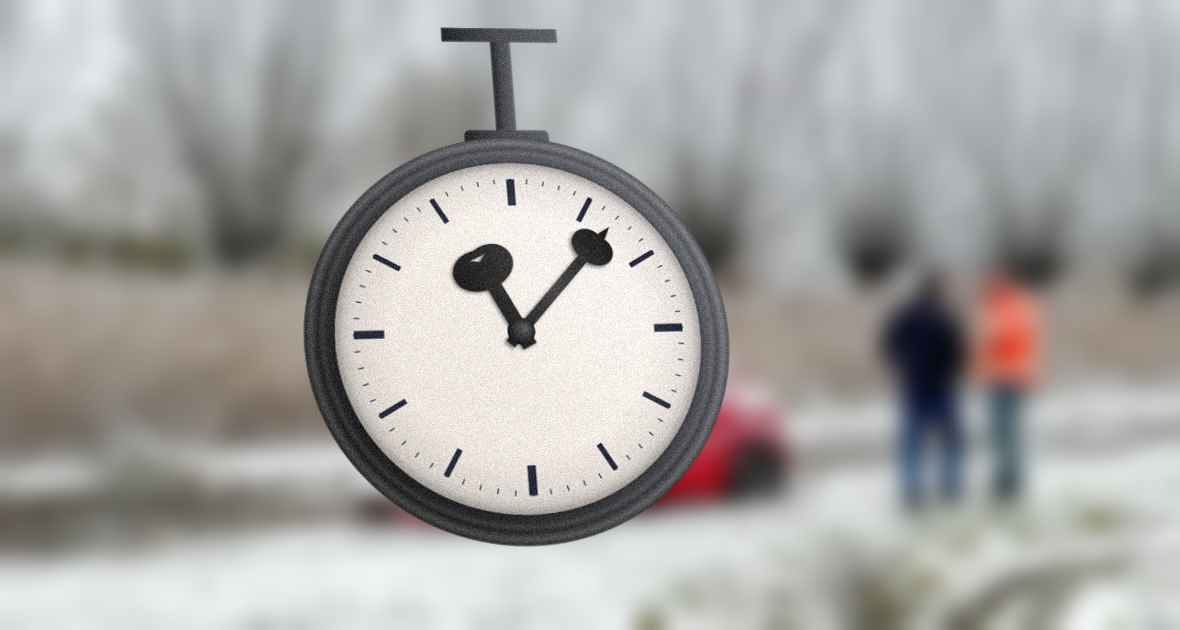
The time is 11,07
